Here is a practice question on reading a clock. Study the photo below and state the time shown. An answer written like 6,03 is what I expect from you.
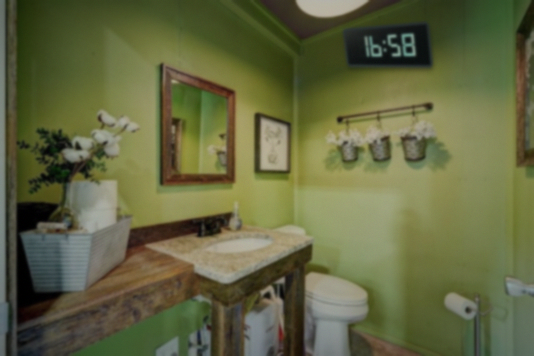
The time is 16,58
